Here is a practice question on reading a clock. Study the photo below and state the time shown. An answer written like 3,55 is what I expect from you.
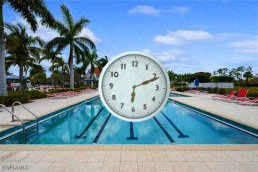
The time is 6,11
